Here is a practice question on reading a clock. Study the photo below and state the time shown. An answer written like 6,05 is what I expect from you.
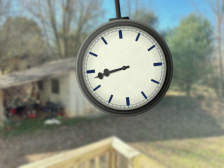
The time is 8,43
